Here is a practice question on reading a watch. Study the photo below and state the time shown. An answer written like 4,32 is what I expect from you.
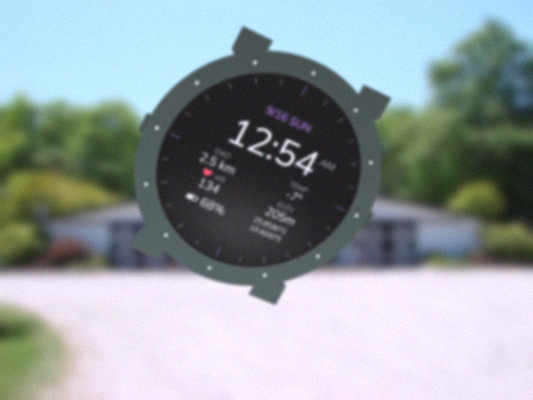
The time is 12,54
